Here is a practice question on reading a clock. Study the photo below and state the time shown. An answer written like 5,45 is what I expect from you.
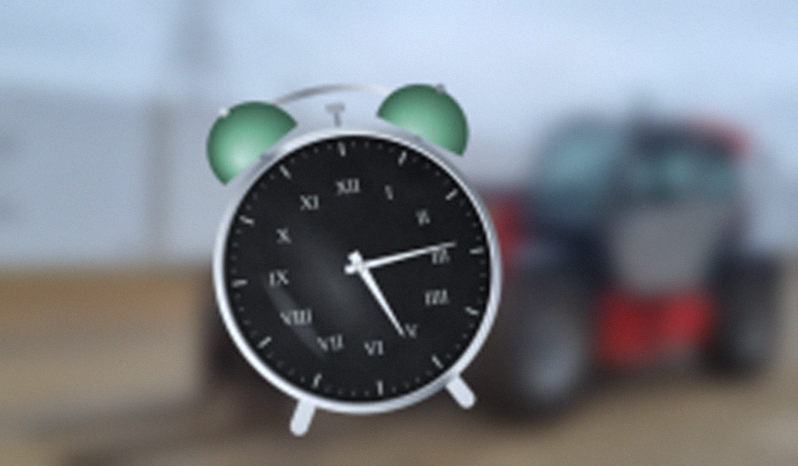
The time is 5,14
